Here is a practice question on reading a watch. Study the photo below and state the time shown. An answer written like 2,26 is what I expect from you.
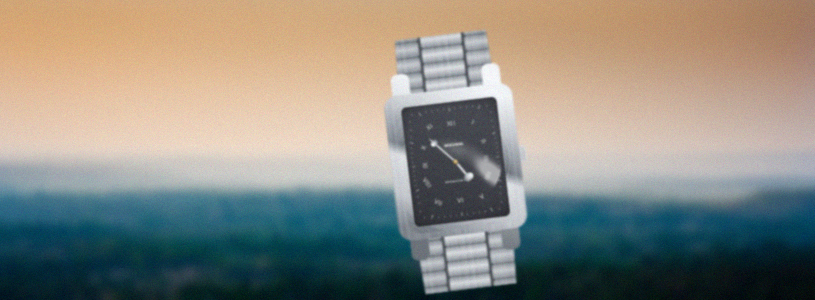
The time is 4,53
